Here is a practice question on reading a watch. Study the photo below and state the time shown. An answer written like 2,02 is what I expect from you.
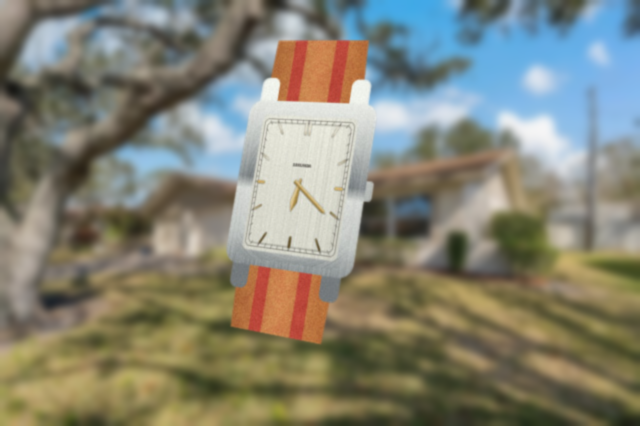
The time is 6,21
